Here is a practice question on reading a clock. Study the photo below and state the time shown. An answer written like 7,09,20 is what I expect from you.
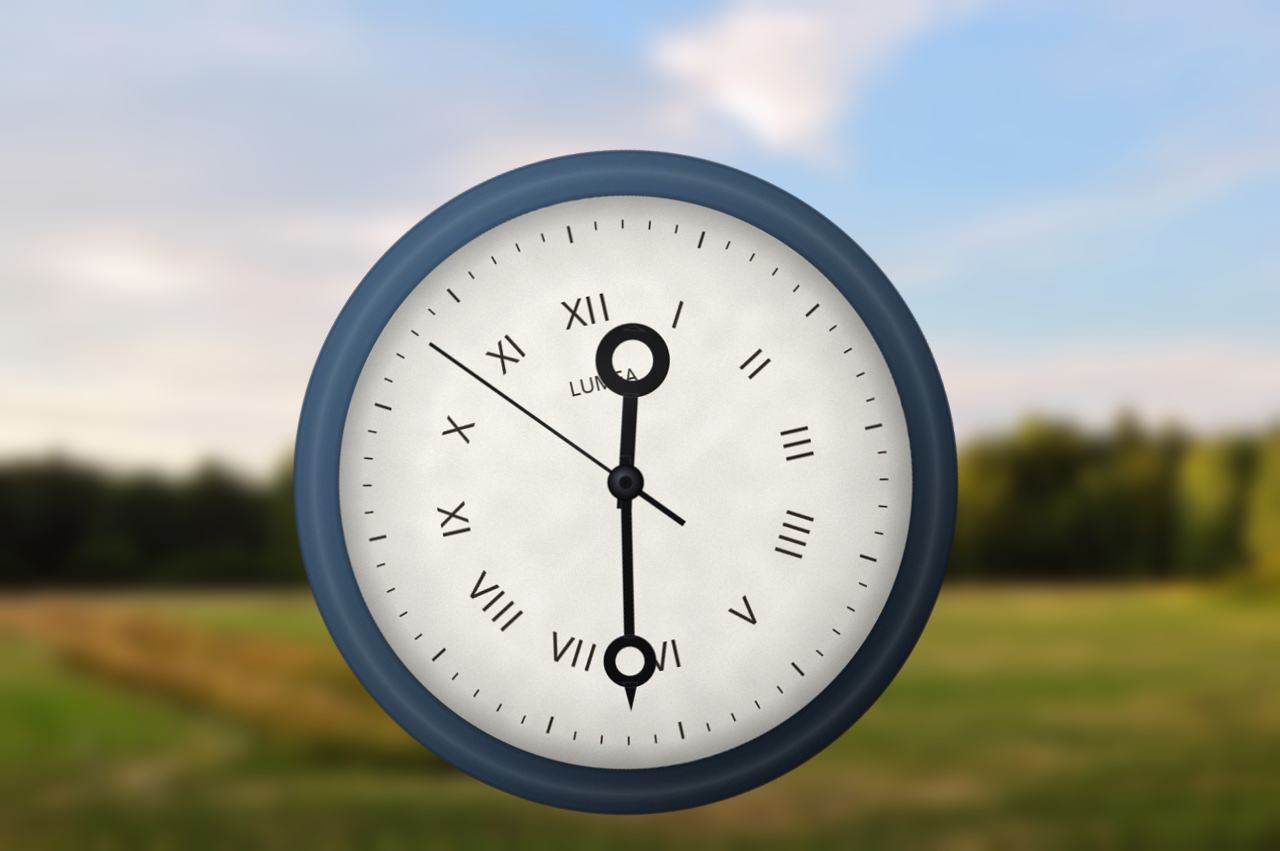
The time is 12,31,53
